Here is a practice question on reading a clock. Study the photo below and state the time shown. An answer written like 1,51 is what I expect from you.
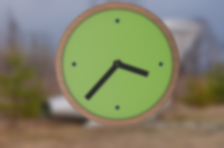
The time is 3,37
